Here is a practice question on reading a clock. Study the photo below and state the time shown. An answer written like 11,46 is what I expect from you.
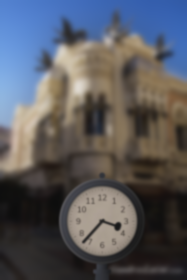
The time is 3,37
